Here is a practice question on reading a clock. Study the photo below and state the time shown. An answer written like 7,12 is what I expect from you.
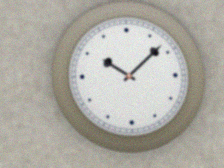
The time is 10,08
